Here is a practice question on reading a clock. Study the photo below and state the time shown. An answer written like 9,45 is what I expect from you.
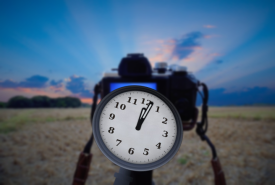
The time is 12,02
